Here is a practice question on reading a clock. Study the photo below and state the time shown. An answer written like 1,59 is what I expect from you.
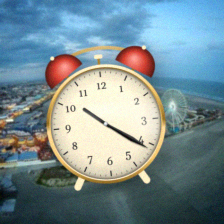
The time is 10,21
